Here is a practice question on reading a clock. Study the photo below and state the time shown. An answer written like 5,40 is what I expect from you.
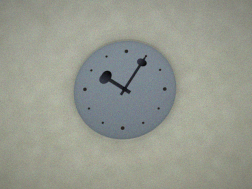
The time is 10,05
